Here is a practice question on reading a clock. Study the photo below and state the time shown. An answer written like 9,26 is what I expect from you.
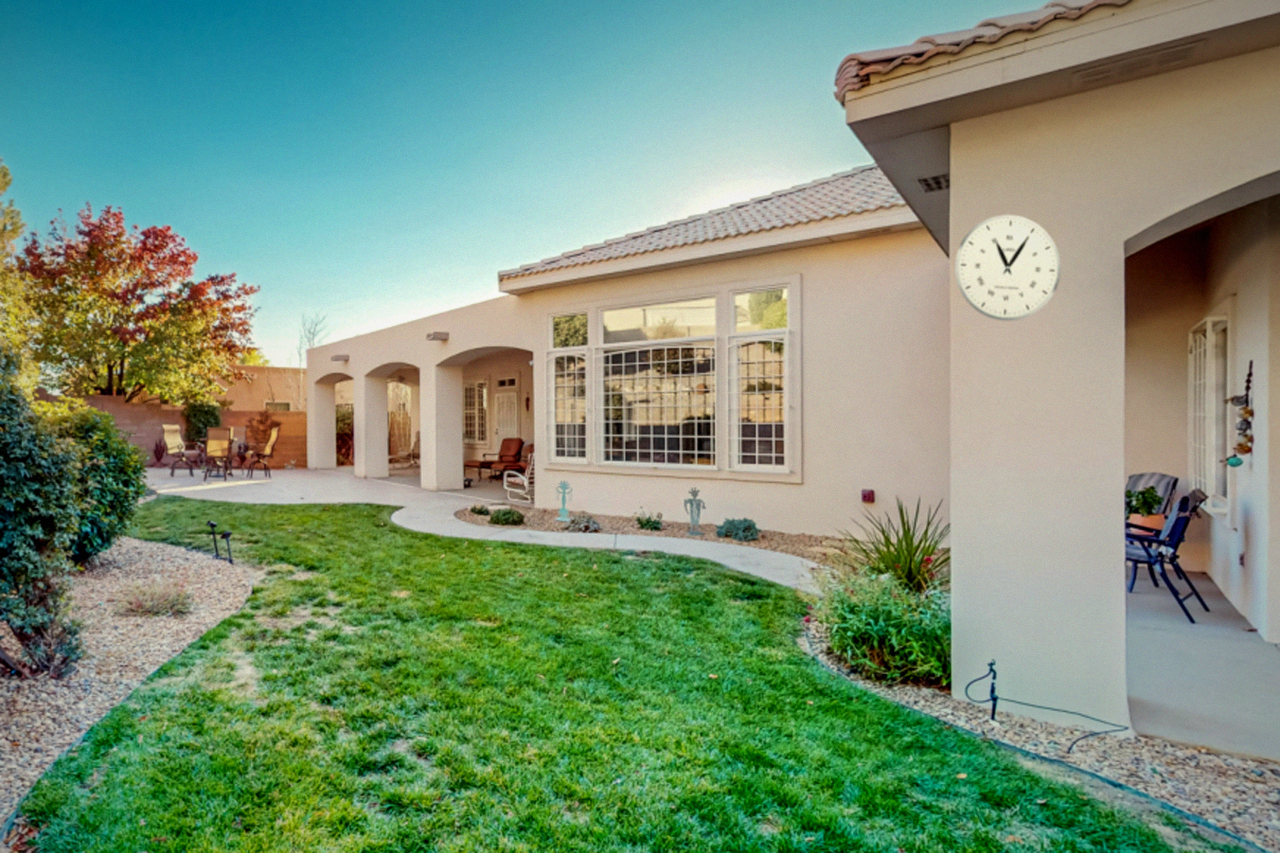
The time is 11,05
